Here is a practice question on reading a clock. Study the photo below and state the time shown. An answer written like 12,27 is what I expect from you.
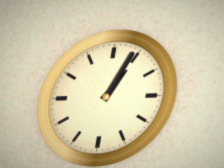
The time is 1,04
